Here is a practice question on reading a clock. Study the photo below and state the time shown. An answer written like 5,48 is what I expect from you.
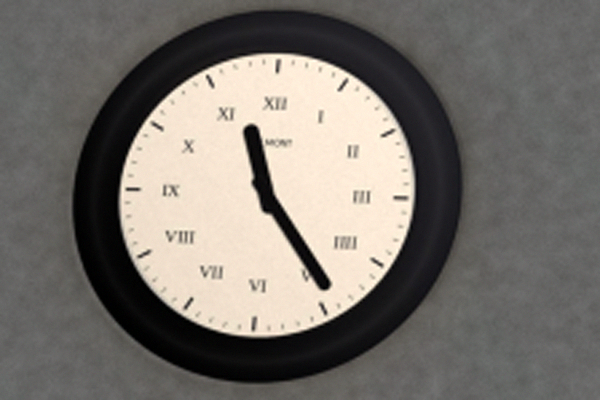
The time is 11,24
